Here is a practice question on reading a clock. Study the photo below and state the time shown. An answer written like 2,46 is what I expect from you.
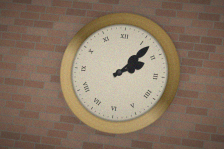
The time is 2,07
